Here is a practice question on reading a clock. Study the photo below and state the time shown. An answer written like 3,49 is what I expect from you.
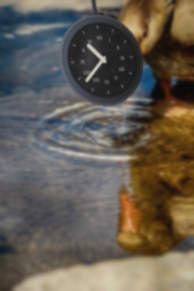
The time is 10,38
